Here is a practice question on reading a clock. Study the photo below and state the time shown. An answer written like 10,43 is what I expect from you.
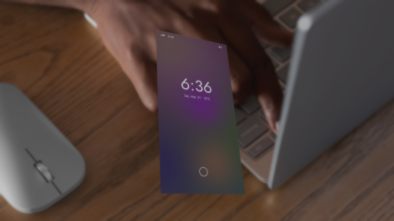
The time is 6,36
